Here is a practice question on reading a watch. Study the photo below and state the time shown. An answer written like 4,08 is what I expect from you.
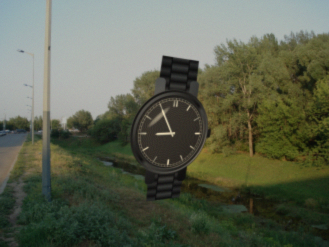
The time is 8,55
